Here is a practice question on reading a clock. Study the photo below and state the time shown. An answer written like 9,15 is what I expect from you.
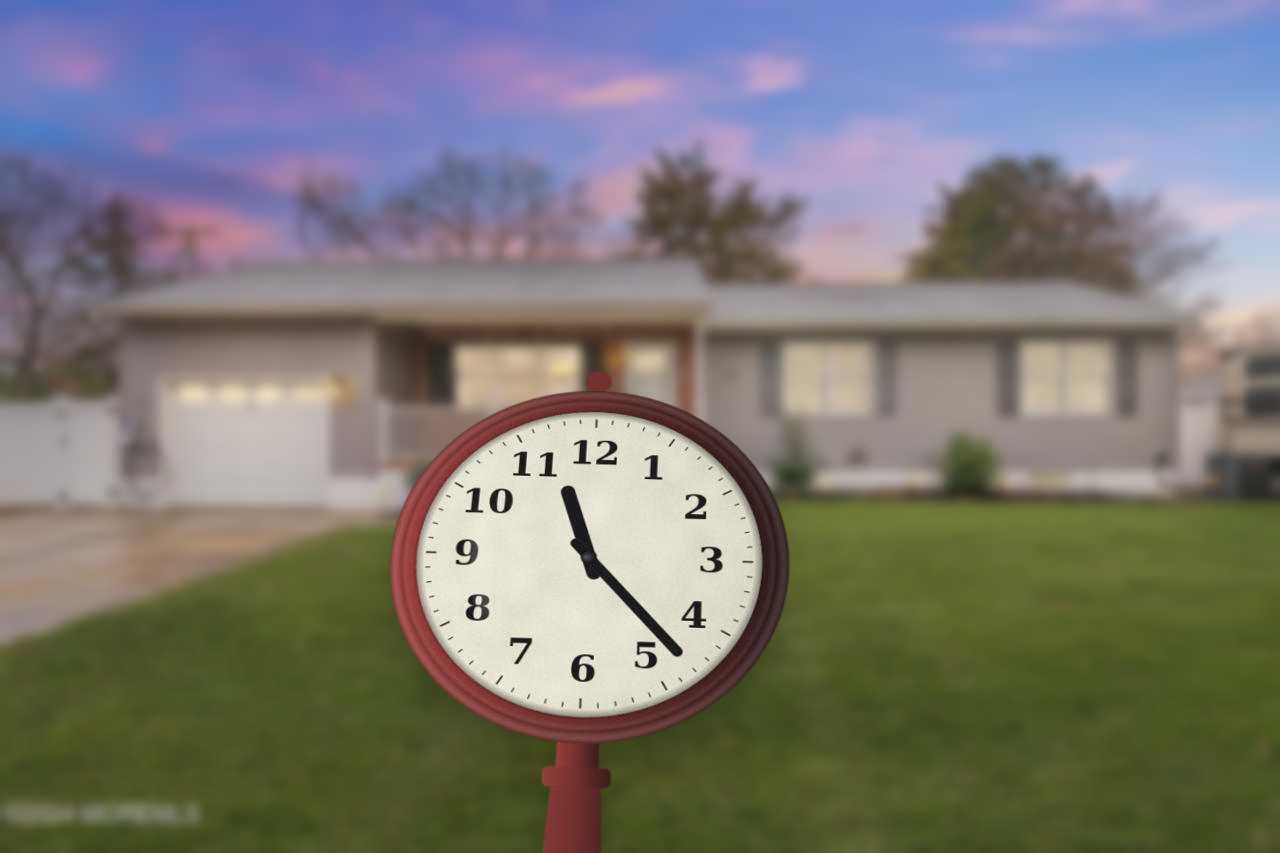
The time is 11,23
